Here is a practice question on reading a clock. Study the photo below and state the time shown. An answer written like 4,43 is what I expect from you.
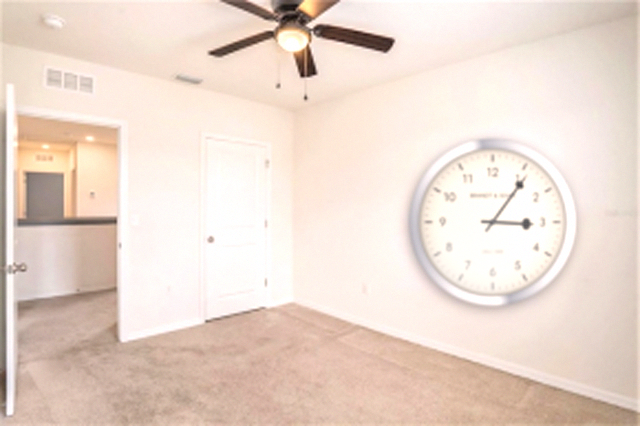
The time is 3,06
